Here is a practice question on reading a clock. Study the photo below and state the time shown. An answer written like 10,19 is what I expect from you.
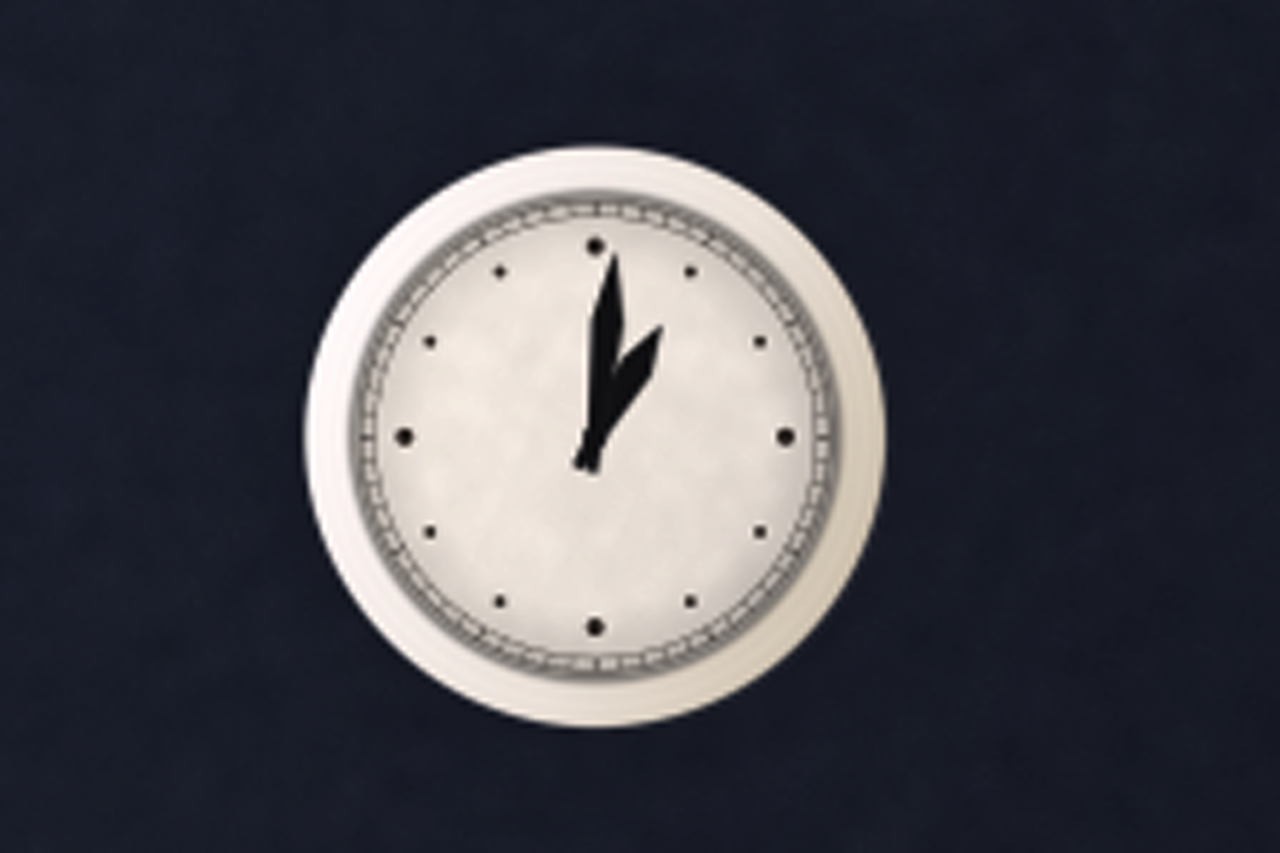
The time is 1,01
